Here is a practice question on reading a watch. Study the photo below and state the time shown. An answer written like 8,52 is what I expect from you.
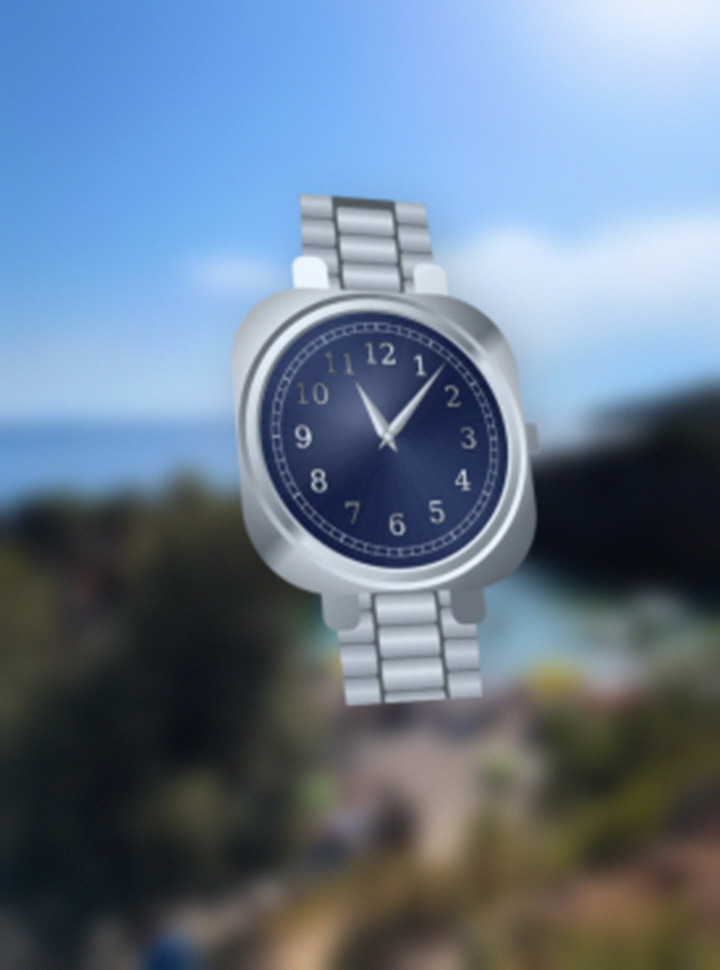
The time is 11,07
